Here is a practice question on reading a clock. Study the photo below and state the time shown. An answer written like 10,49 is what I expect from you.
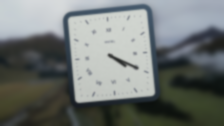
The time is 4,20
